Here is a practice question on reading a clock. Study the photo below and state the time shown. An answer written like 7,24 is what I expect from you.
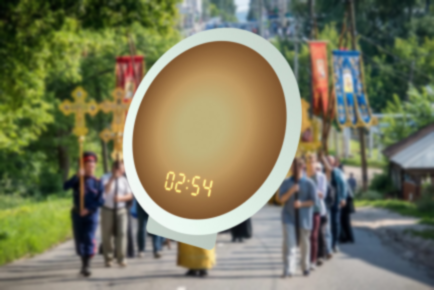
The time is 2,54
